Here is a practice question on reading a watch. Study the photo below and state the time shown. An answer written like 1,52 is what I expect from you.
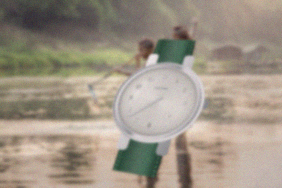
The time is 7,38
